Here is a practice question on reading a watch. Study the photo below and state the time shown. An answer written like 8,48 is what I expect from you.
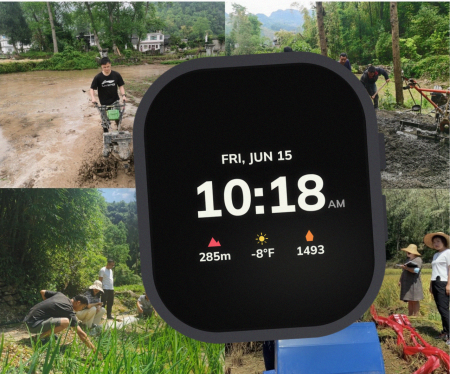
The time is 10,18
